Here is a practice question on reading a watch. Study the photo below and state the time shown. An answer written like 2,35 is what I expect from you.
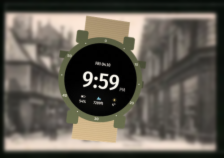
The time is 9,59
